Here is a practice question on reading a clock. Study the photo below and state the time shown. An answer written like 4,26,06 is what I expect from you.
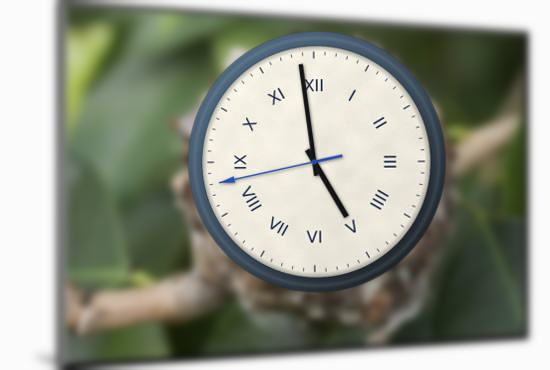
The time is 4,58,43
